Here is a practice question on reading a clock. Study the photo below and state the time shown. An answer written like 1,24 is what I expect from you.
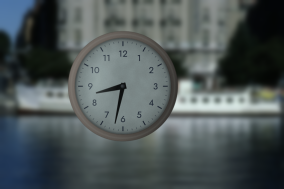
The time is 8,32
